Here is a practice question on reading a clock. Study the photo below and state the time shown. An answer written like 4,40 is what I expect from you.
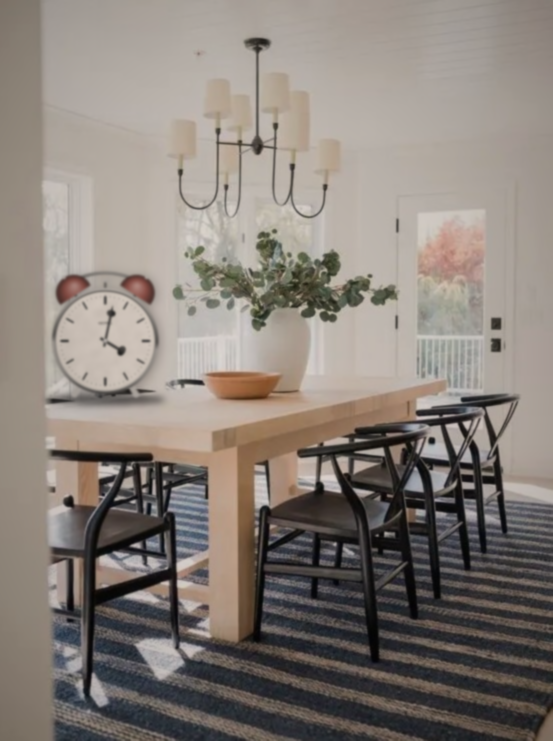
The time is 4,02
